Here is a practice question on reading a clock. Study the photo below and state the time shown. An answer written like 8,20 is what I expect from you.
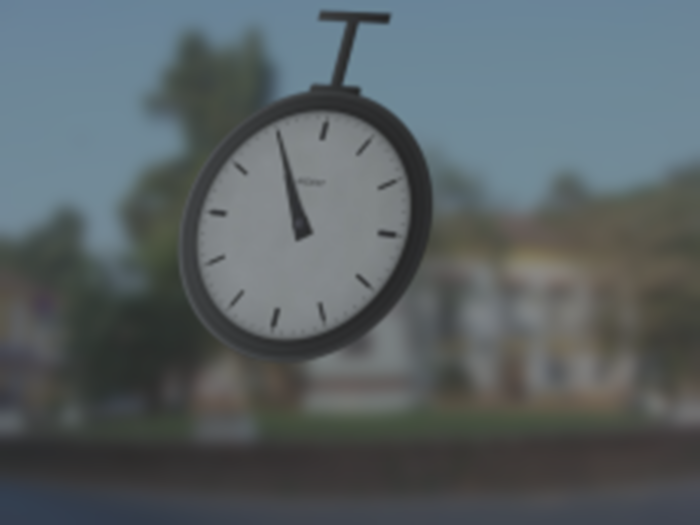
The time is 10,55
